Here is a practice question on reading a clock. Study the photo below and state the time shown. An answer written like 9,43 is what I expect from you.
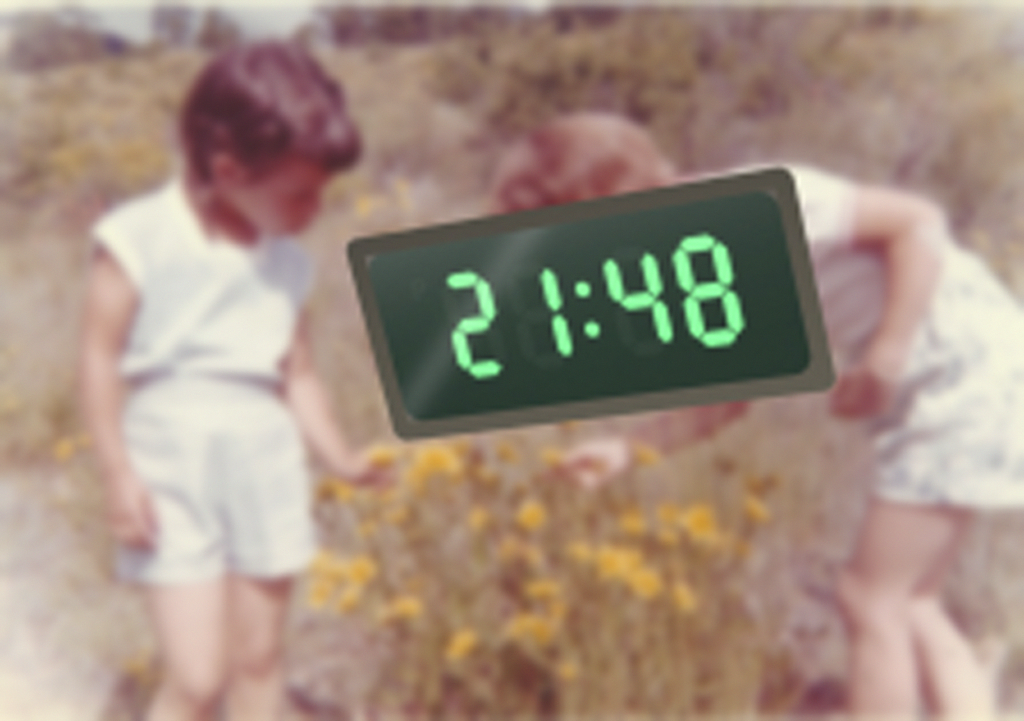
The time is 21,48
